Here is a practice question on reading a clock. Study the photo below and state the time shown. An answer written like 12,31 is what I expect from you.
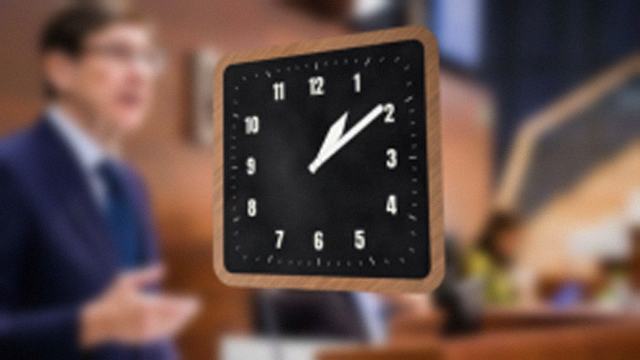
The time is 1,09
